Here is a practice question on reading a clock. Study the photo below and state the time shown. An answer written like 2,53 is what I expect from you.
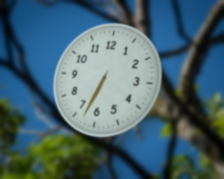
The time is 6,33
